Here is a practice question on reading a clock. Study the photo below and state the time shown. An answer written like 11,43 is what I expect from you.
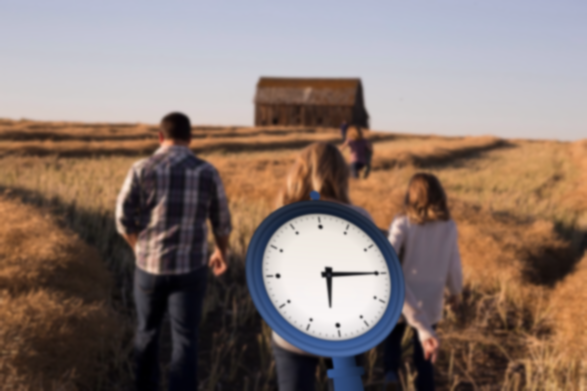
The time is 6,15
